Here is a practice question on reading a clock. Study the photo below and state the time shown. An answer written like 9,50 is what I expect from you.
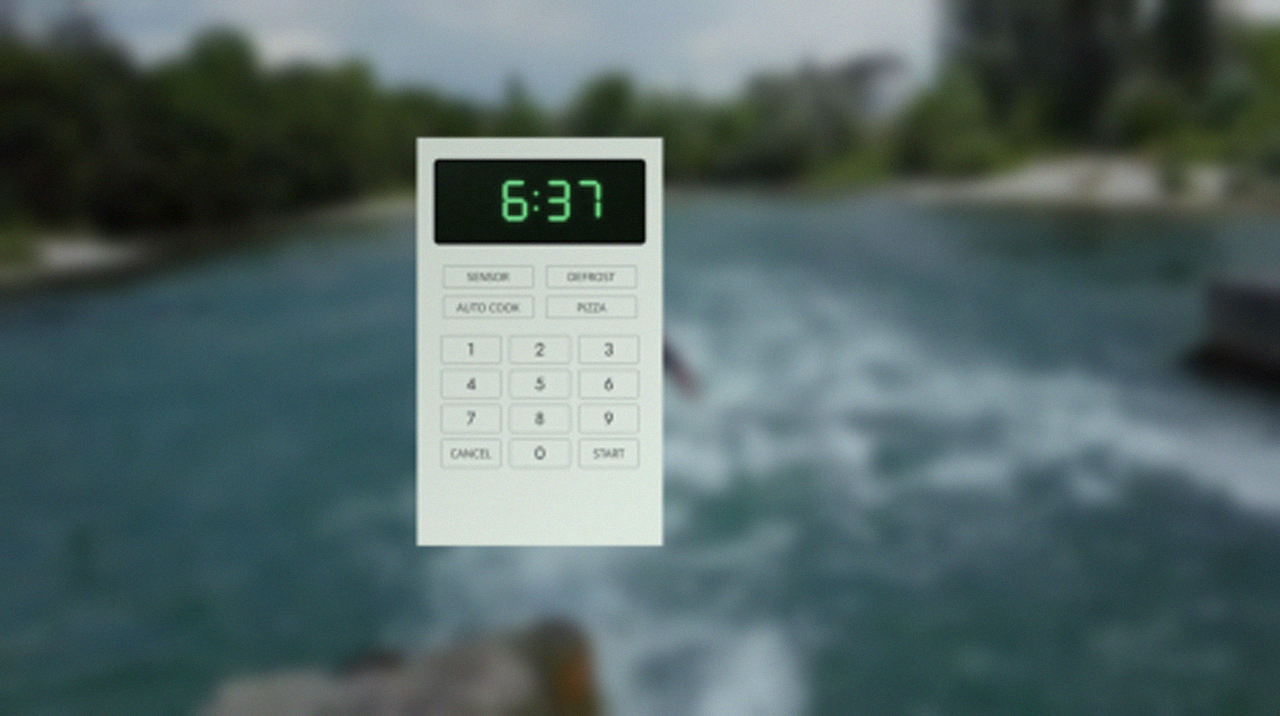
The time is 6,37
